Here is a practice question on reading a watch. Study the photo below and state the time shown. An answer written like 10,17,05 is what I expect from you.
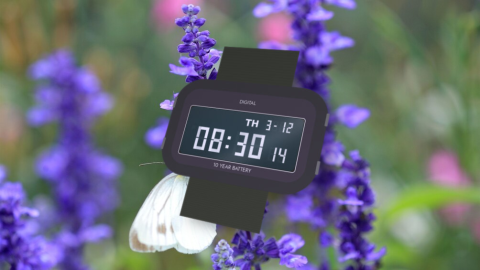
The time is 8,30,14
